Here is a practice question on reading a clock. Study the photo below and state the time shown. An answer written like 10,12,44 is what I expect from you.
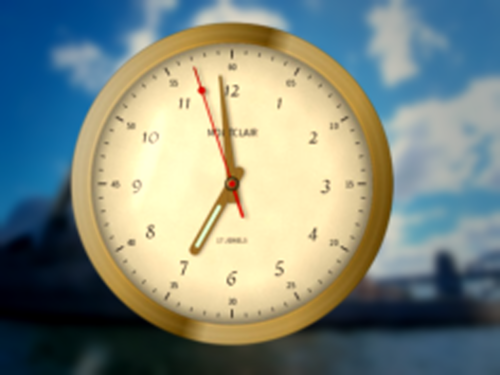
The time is 6,58,57
